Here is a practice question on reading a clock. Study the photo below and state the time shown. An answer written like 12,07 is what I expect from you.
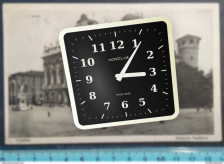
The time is 3,06
